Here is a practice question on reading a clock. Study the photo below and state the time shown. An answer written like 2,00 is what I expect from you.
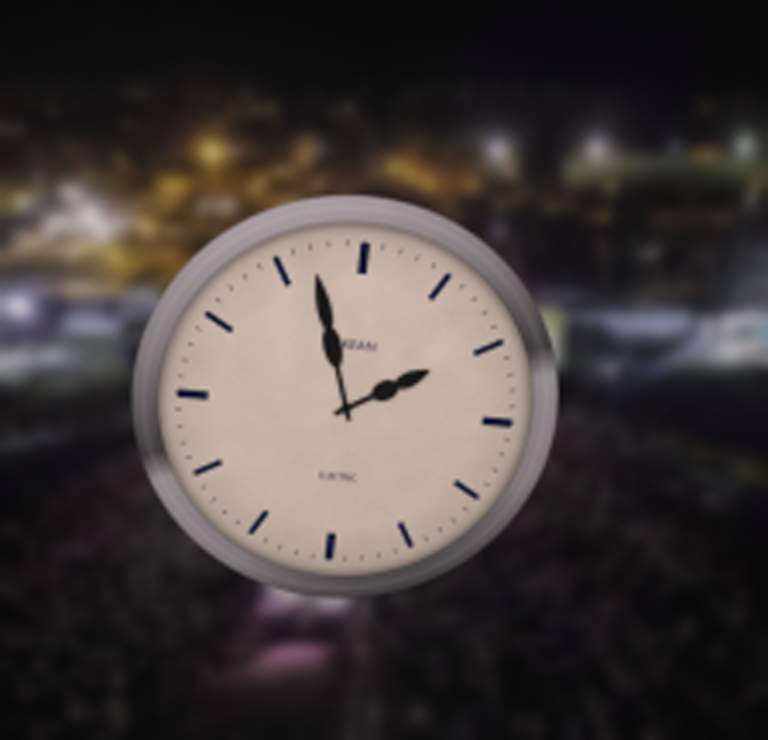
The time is 1,57
